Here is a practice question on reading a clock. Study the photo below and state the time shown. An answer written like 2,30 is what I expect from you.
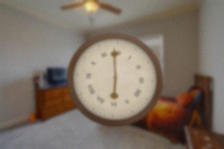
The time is 5,59
